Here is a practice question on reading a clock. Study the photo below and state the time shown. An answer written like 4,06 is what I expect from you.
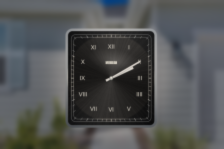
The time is 2,10
